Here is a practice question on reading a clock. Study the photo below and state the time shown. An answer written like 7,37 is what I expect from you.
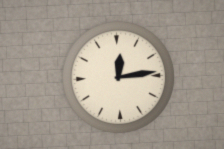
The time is 12,14
